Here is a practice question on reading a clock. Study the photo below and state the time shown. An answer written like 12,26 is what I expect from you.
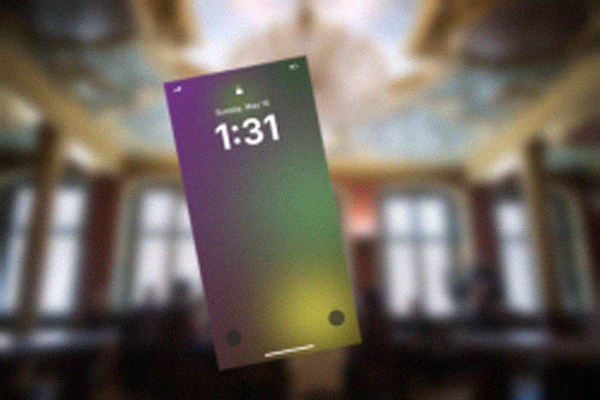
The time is 1,31
